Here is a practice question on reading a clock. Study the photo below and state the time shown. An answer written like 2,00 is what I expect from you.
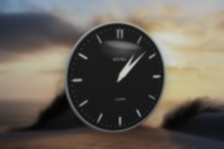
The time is 1,08
